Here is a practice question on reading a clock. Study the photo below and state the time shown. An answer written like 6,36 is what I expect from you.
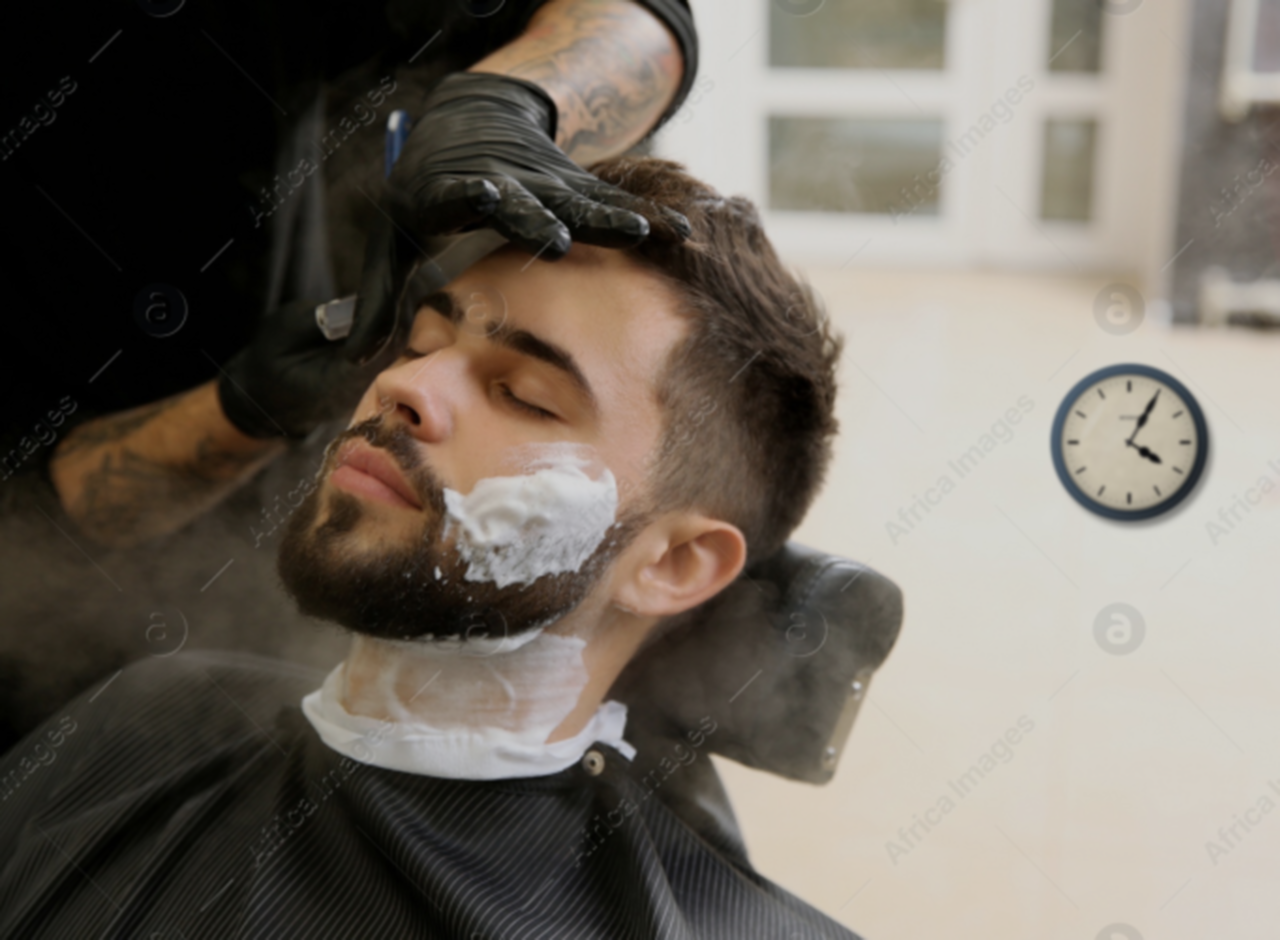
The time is 4,05
